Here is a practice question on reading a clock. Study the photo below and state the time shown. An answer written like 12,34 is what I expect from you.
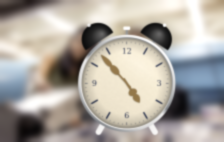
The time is 4,53
